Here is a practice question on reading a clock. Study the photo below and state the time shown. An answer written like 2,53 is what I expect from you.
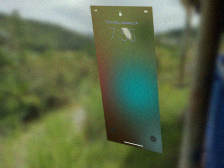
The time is 7,55
